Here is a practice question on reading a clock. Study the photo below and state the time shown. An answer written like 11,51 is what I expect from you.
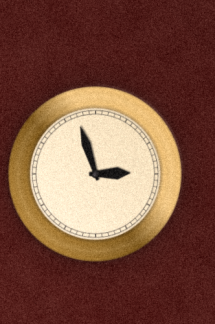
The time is 2,57
